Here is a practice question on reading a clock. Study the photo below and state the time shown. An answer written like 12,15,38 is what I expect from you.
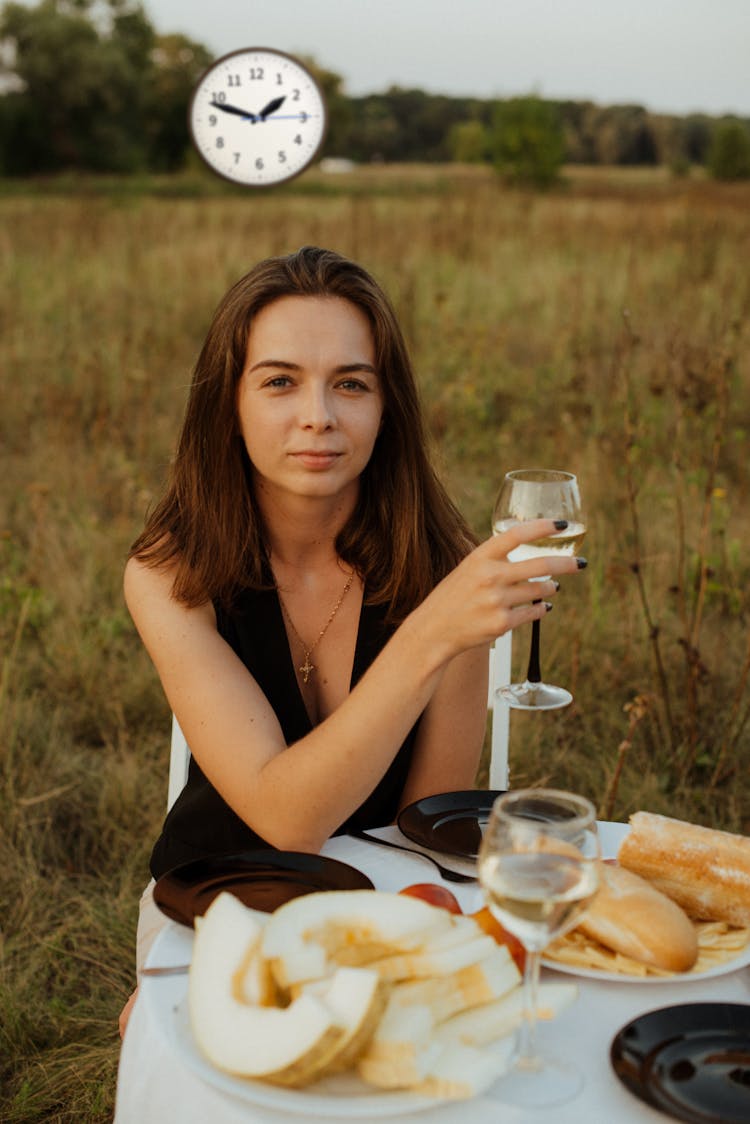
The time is 1,48,15
